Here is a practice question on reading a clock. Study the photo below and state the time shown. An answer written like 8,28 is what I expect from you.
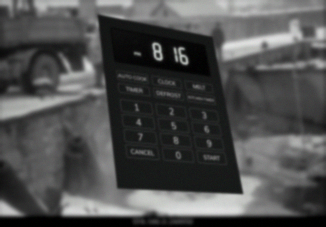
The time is 8,16
